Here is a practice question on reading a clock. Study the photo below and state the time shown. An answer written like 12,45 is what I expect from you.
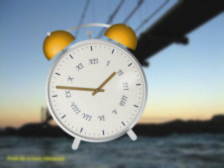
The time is 1,47
